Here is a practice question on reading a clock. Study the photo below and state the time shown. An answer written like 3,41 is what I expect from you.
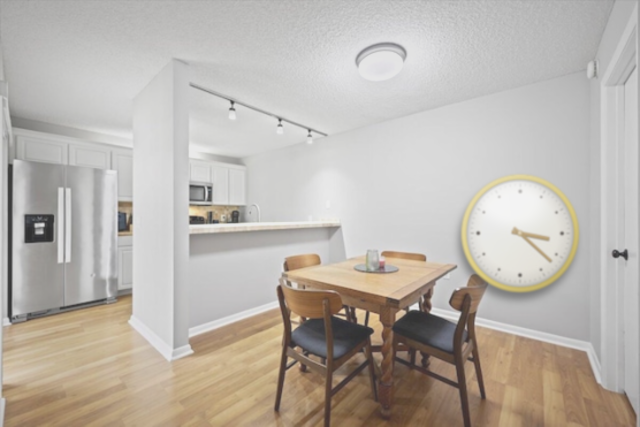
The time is 3,22
